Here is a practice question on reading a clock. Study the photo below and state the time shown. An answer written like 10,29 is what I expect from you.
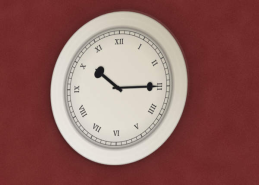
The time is 10,15
